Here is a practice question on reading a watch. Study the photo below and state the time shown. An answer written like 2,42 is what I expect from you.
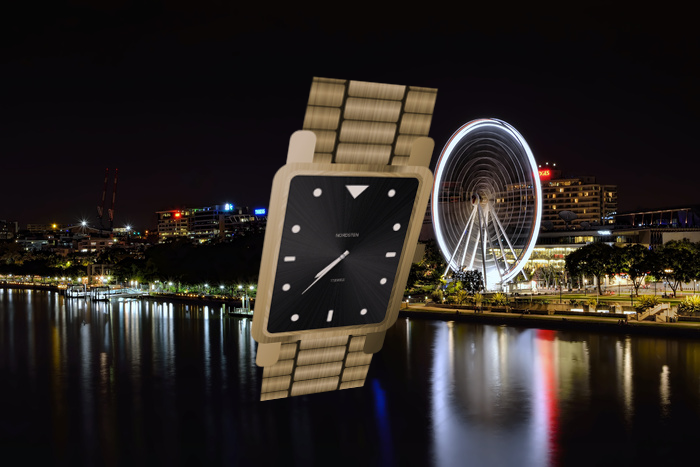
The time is 7,37
